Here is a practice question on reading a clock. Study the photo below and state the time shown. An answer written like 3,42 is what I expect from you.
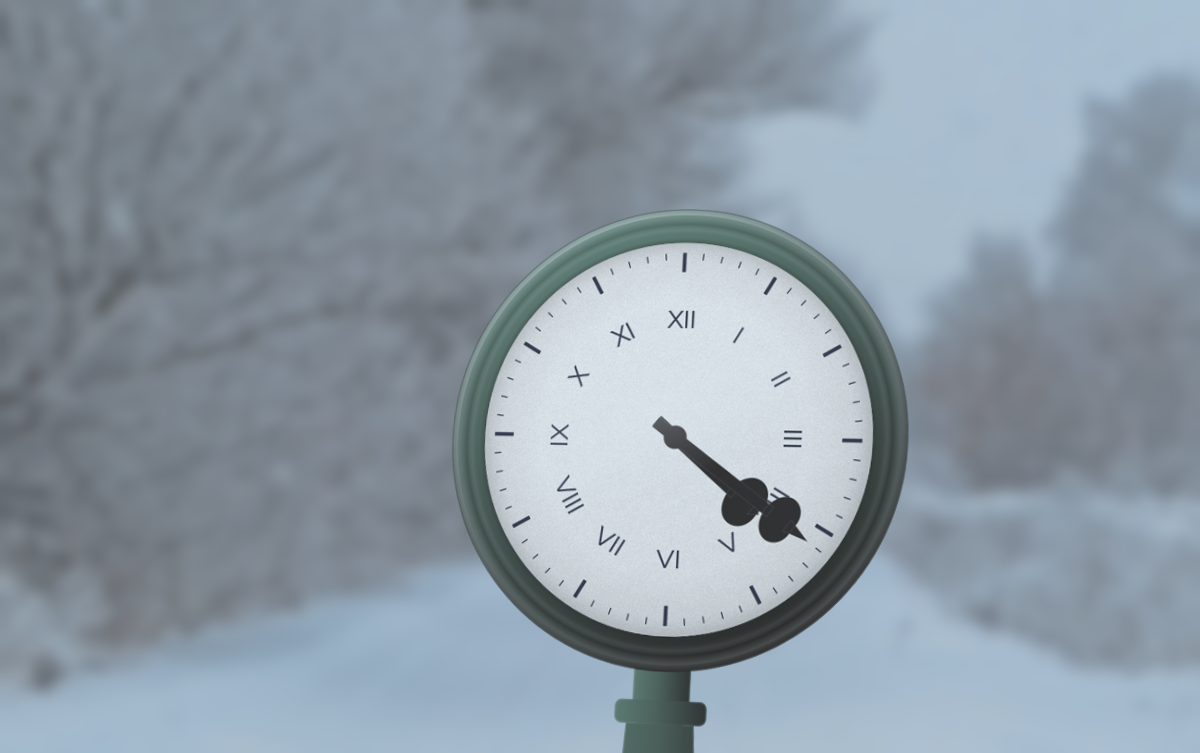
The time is 4,21
